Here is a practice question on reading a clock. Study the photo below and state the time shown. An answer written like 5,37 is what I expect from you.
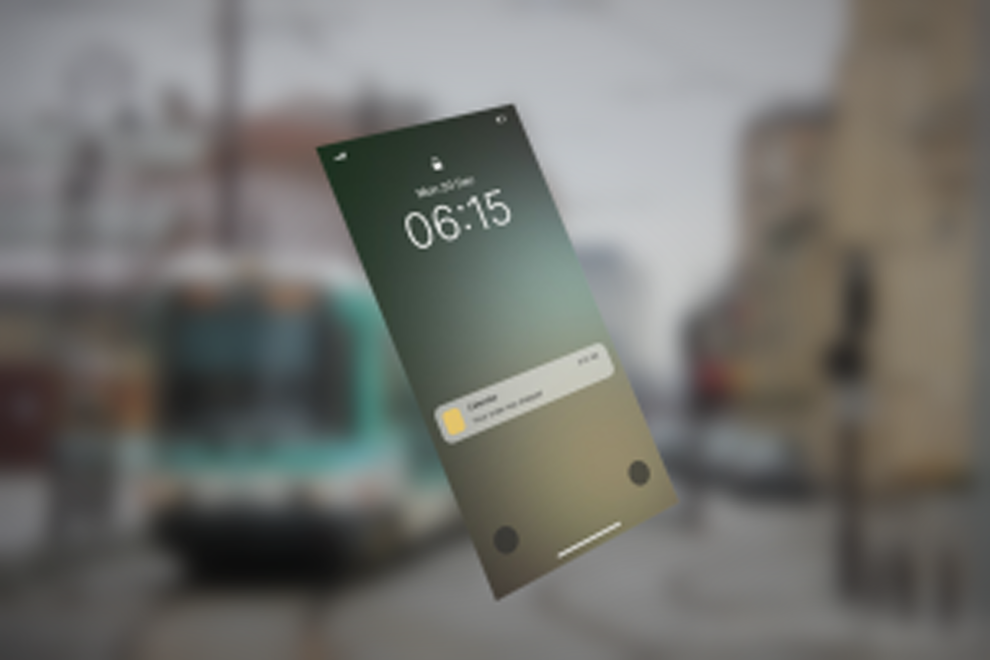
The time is 6,15
